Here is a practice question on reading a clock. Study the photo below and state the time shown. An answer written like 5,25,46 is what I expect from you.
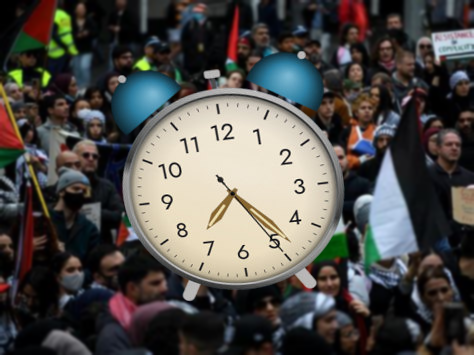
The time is 7,23,25
